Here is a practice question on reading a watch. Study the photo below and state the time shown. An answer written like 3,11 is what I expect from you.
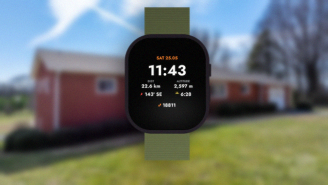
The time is 11,43
